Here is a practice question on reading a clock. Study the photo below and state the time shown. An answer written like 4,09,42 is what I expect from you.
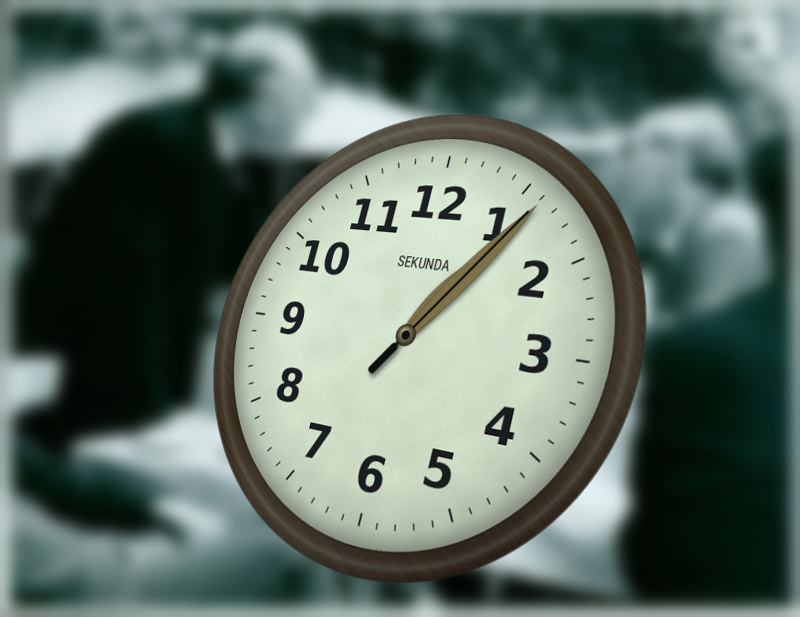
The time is 1,06,06
